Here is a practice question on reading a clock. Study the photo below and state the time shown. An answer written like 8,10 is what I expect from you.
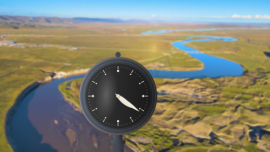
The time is 4,21
